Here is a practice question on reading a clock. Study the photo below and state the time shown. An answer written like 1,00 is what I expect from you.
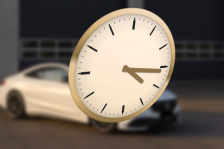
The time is 4,16
